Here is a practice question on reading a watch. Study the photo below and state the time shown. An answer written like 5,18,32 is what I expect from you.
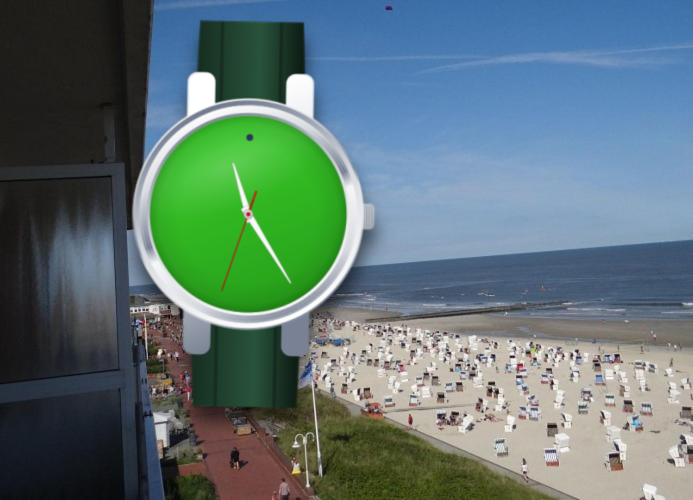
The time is 11,24,33
